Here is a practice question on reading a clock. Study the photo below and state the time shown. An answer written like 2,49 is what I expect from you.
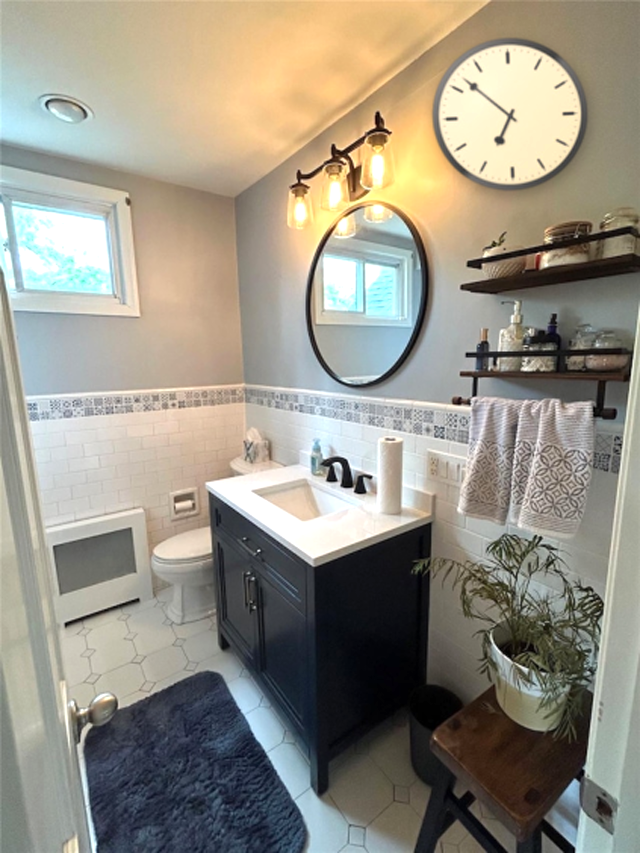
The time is 6,52
